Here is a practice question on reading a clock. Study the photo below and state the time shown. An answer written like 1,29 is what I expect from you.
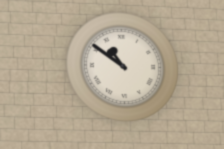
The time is 10,51
